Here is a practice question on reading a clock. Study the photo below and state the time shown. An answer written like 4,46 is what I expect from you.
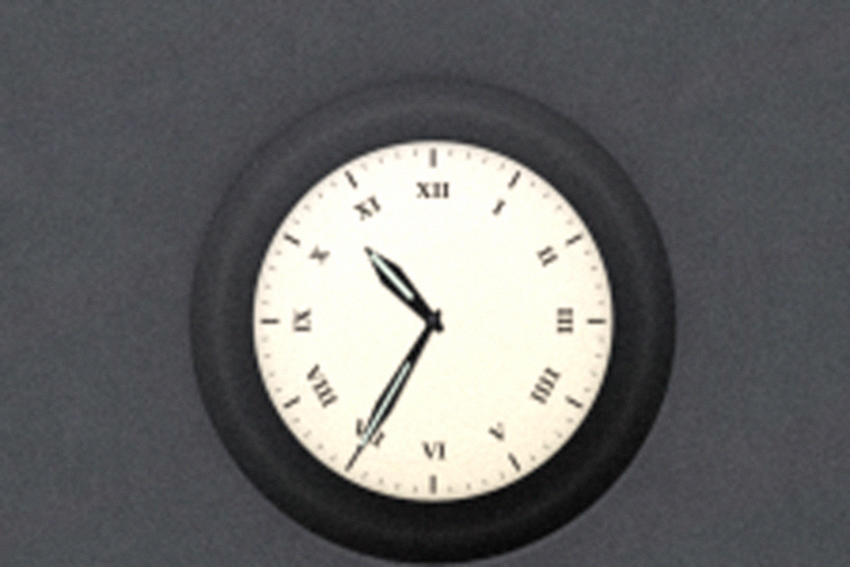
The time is 10,35
